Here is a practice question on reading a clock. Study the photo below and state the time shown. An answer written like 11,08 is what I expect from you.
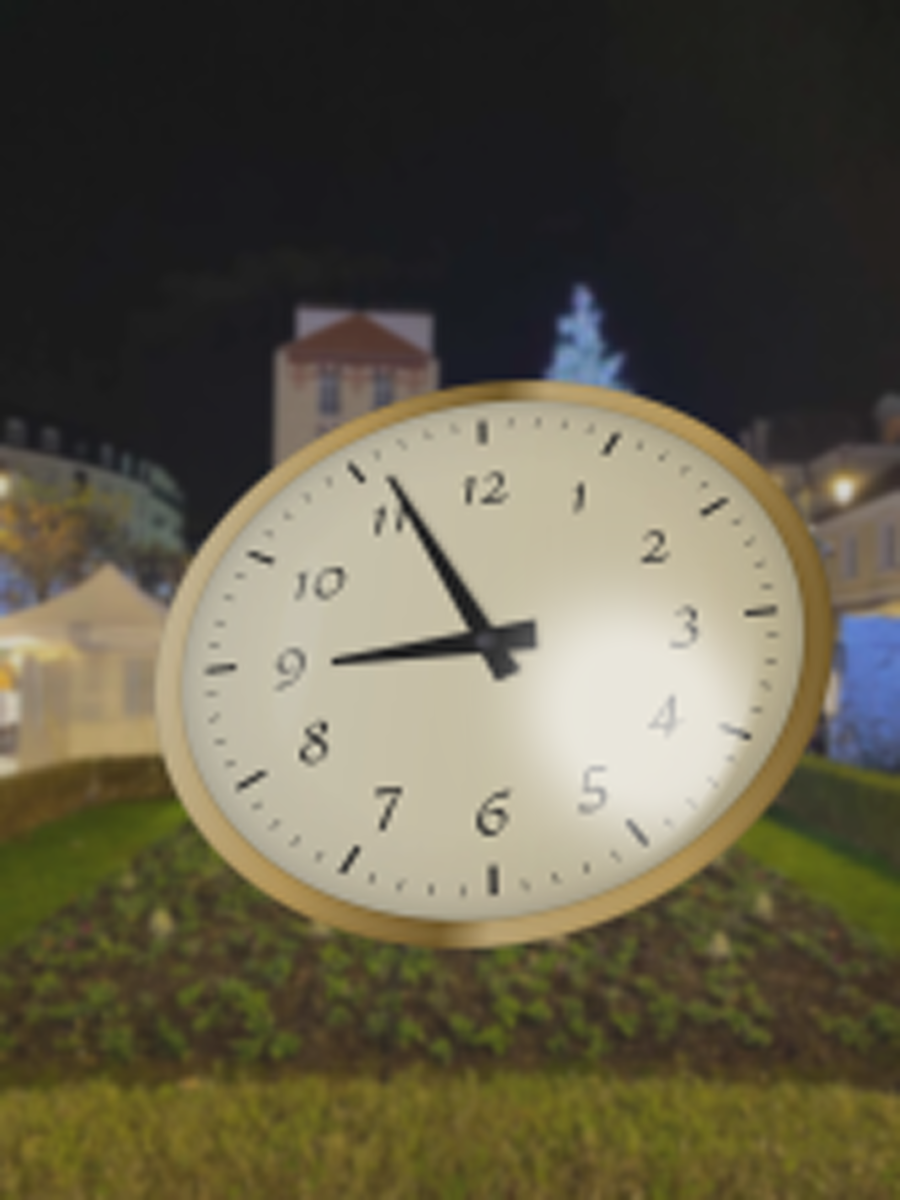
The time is 8,56
